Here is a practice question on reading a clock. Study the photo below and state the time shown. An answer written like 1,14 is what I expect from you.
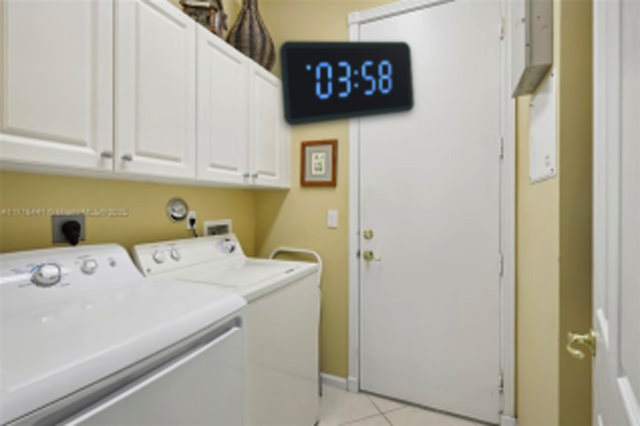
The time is 3,58
